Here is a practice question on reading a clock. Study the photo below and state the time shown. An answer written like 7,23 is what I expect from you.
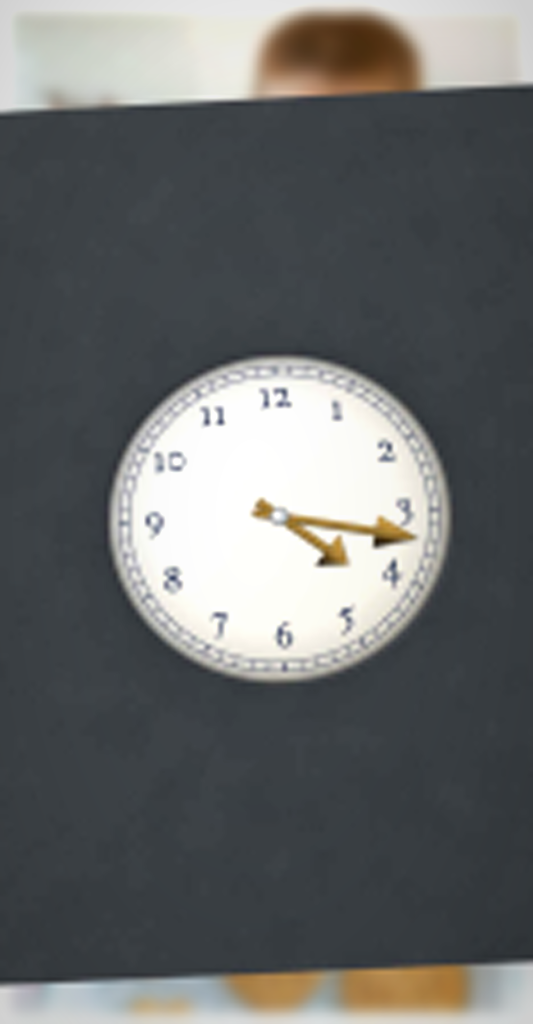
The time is 4,17
